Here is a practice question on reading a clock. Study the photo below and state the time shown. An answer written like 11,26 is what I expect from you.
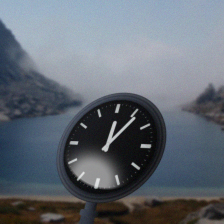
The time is 12,06
